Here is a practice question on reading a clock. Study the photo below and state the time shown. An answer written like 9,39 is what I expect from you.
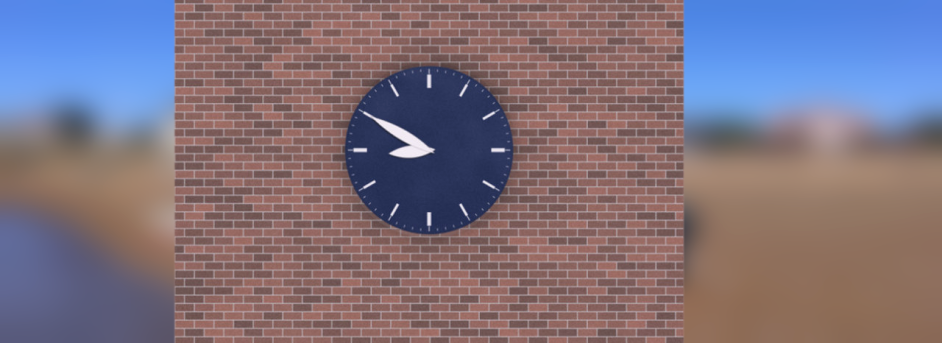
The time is 8,50
